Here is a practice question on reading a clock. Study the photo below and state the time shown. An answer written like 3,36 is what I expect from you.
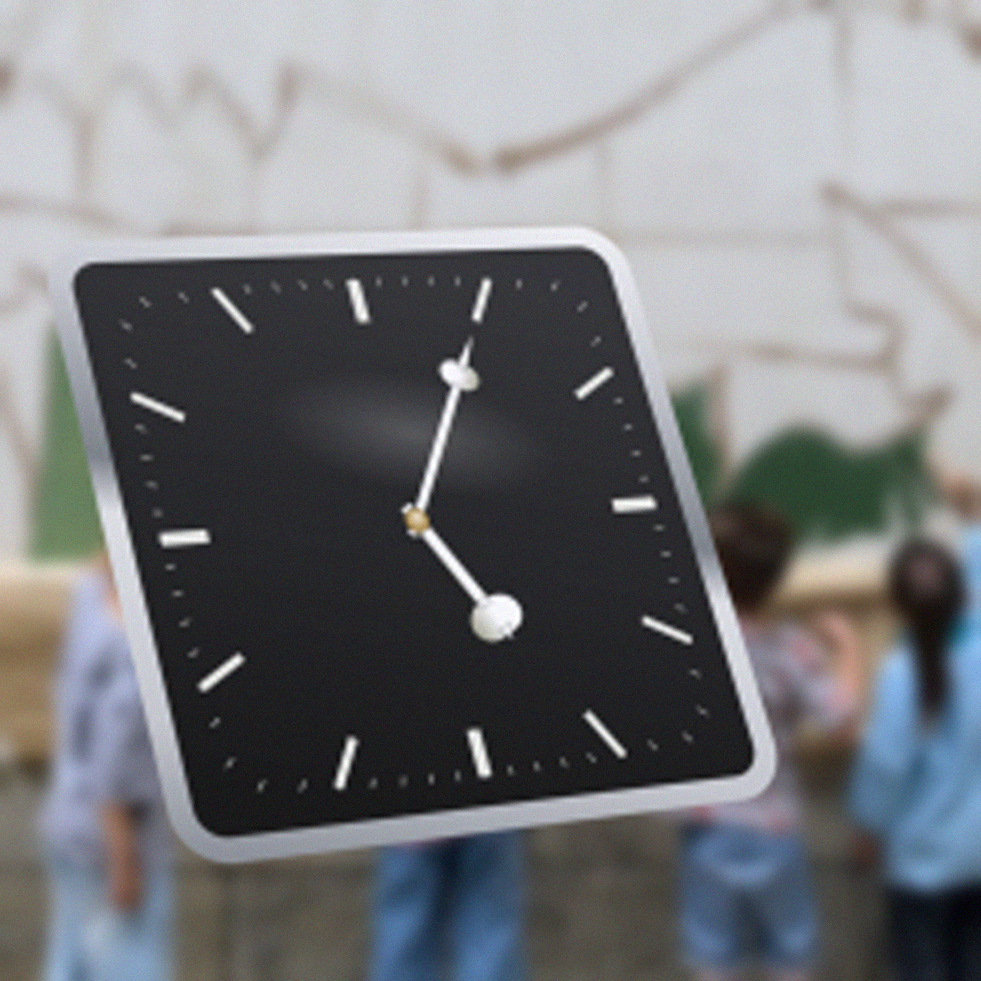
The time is 5,05
